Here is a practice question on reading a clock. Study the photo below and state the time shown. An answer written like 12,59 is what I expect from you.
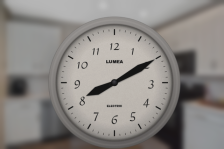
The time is 8,10
